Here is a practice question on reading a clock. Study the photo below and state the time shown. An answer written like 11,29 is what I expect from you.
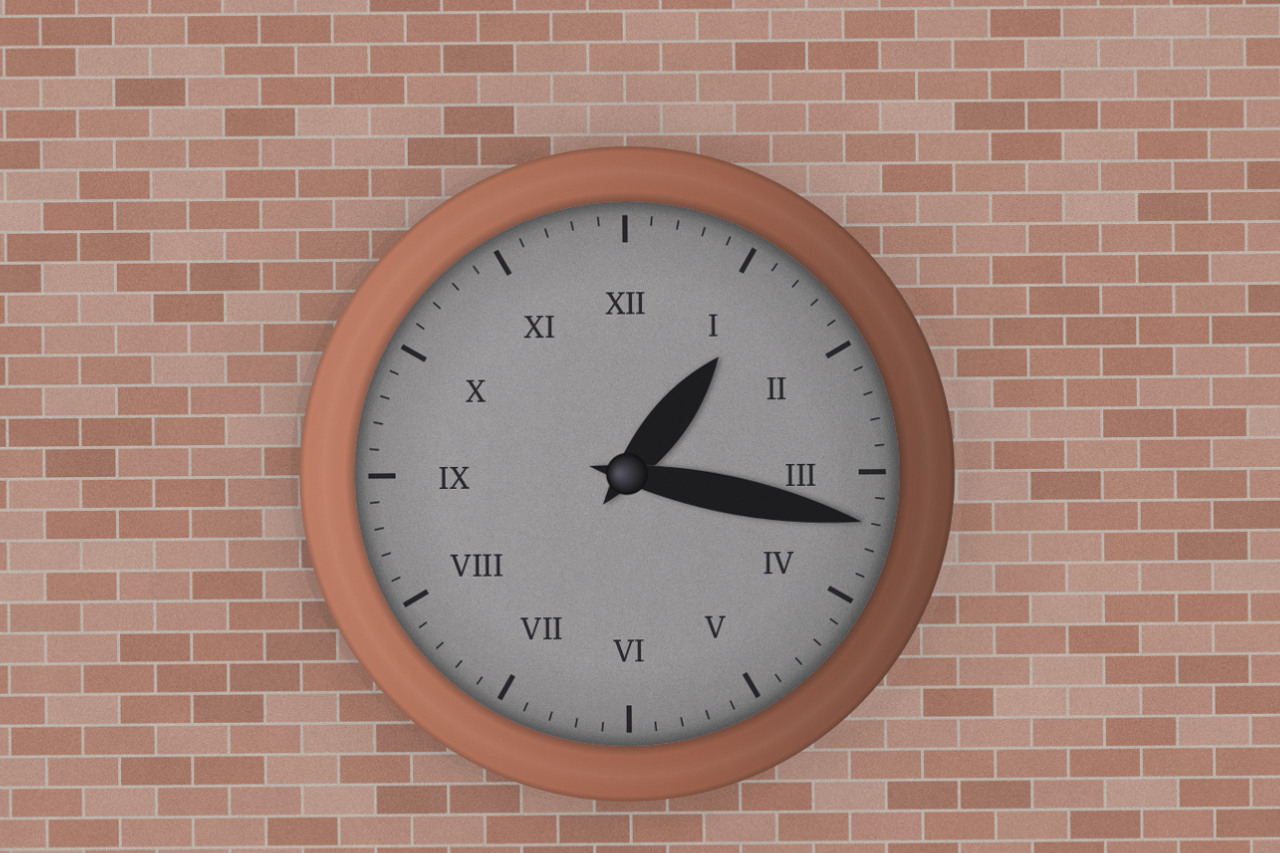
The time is 1,17
